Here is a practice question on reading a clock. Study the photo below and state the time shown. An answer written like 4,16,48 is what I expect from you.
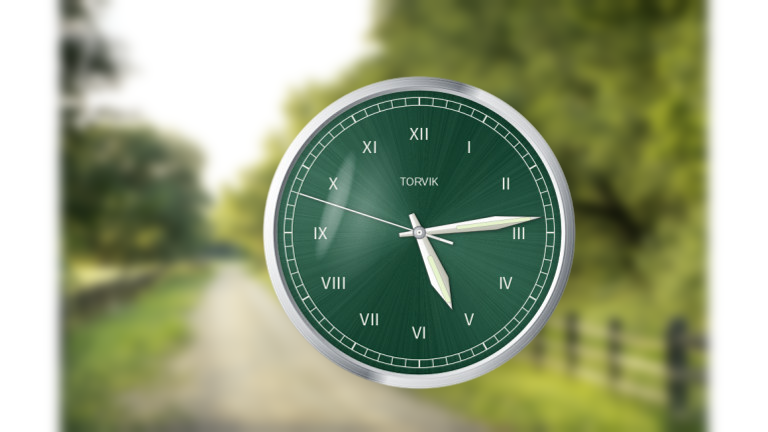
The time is 5,13,48
